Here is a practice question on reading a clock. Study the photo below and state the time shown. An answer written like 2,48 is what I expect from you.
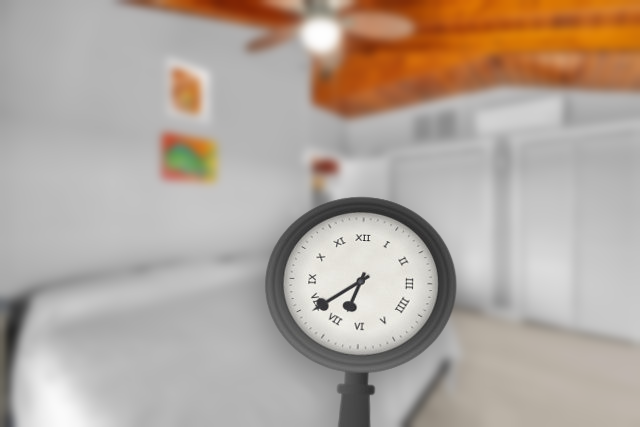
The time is 6,39
